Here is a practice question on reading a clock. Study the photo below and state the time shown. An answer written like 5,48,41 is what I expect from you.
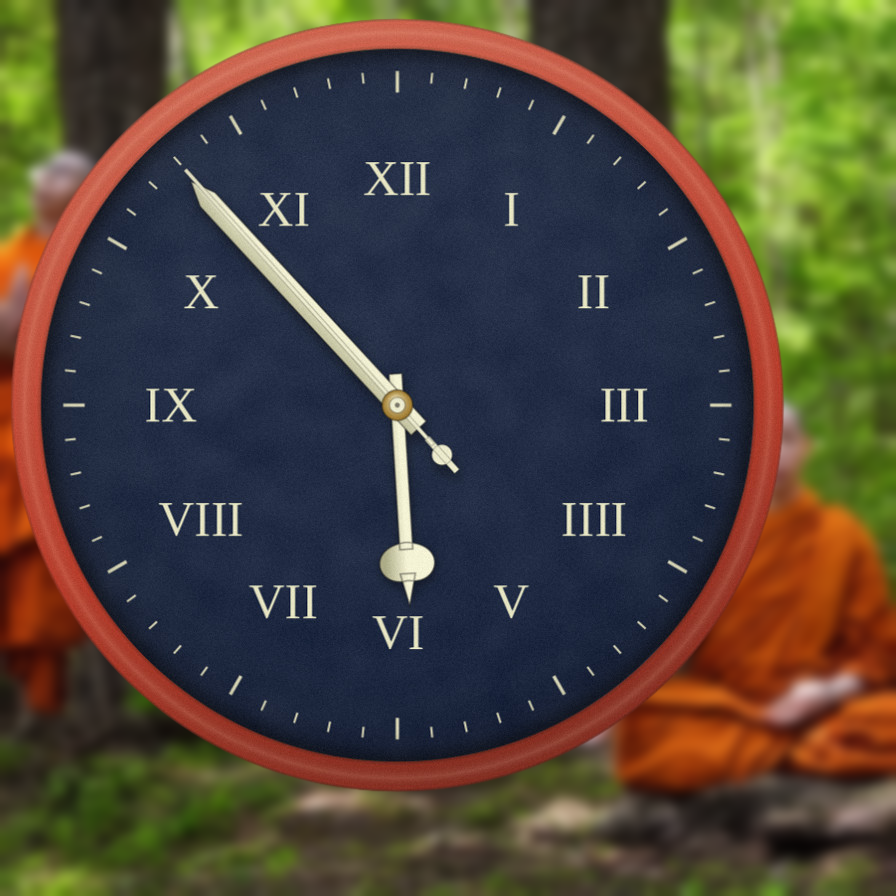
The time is 5,52,53
